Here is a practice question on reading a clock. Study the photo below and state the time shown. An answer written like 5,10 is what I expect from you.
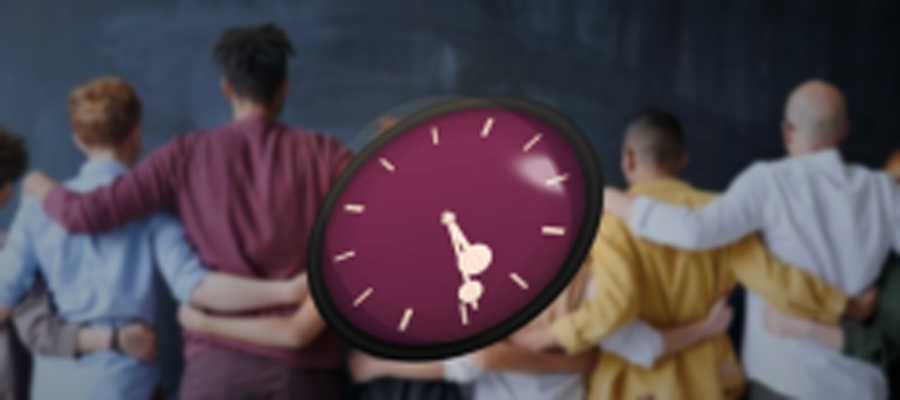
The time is 4,24
